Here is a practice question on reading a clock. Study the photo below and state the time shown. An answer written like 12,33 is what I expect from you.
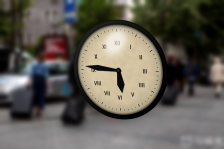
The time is 5,46
